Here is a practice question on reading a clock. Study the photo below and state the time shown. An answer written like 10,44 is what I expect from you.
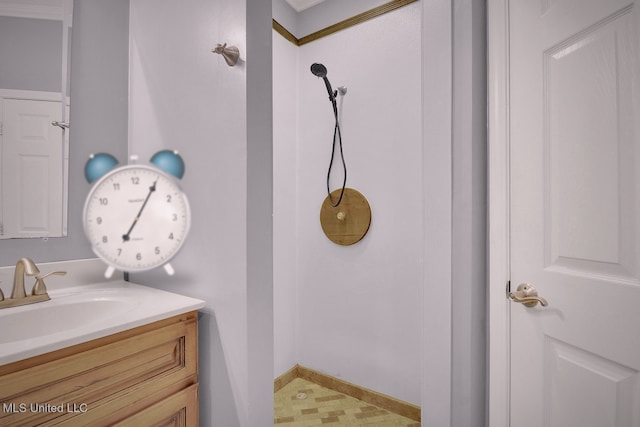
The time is 7,05
